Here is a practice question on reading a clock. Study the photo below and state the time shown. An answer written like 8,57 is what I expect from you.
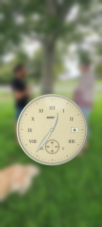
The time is 12,36
